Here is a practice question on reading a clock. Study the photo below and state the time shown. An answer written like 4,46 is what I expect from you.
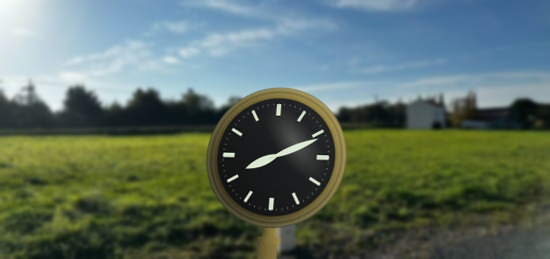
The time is 8,11
